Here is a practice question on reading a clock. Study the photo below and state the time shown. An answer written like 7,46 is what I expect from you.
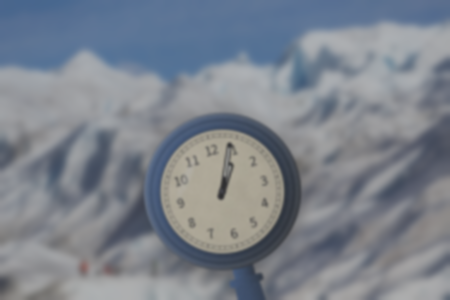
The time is 1,04
